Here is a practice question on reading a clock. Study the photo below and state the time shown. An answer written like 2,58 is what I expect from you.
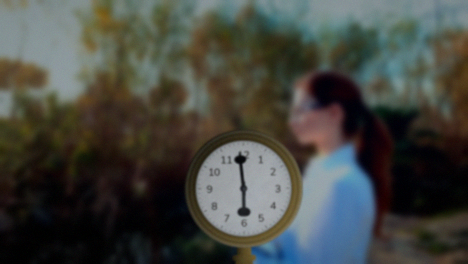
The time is 5,59
